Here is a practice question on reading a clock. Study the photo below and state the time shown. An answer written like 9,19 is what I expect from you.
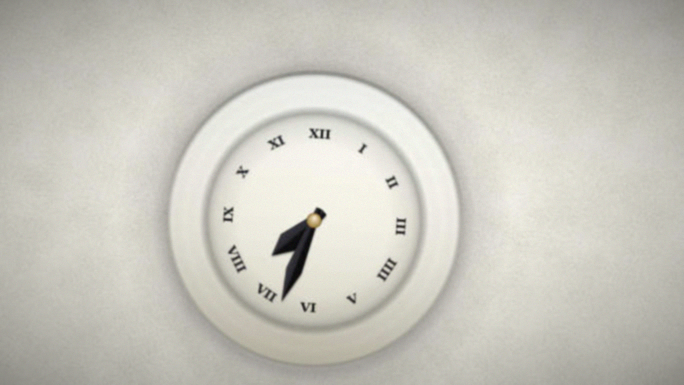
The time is 7,33
